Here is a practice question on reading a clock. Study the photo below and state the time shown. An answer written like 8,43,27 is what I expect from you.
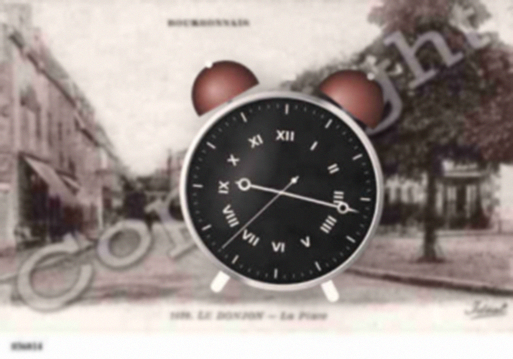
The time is 9,16,37
